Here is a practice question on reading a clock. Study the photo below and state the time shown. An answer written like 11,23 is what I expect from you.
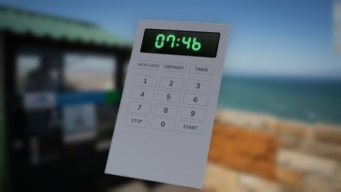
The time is 7,46
